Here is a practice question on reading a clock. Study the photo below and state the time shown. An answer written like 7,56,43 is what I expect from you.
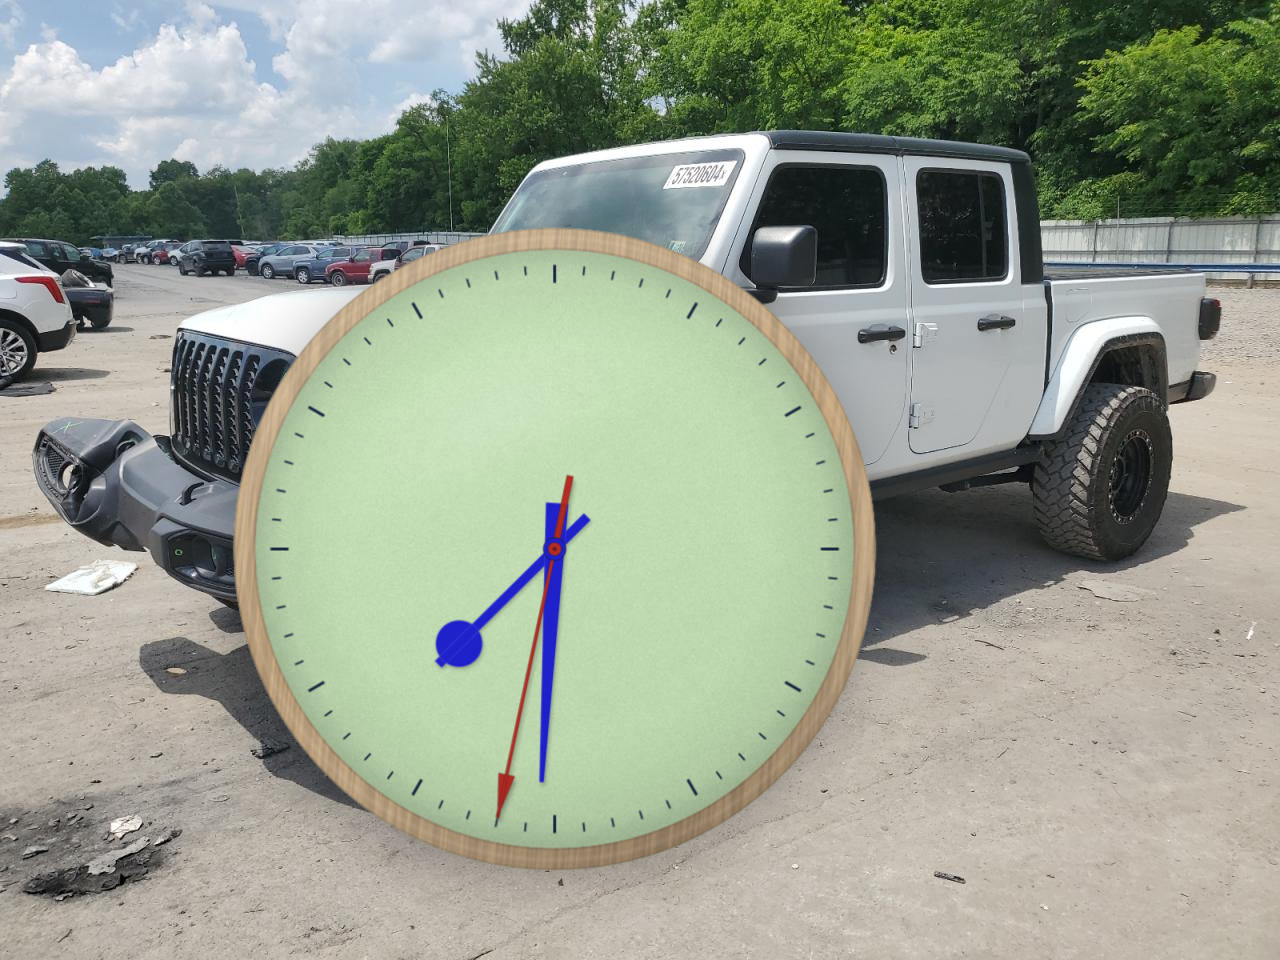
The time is 7,30,32
